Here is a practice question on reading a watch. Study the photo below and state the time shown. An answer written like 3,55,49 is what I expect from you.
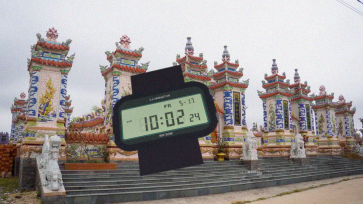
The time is 10,02,24
